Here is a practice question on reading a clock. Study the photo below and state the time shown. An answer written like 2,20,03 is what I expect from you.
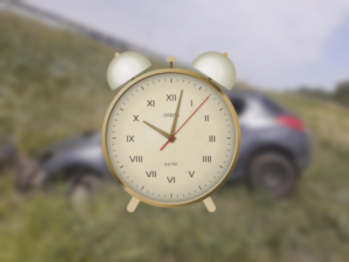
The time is 10,02,07
